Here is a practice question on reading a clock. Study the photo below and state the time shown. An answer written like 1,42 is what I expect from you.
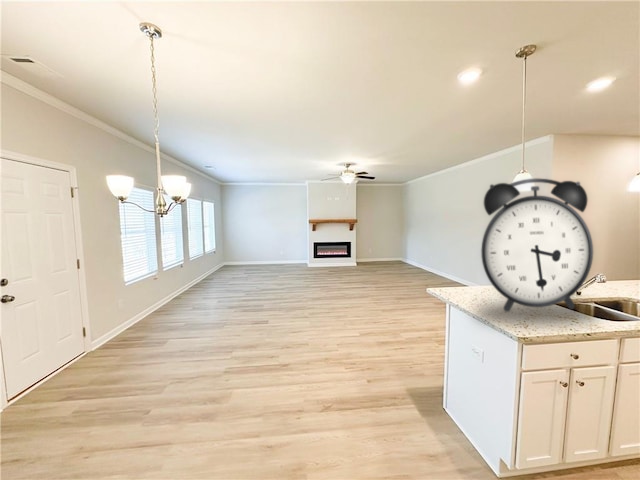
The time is 3,29
